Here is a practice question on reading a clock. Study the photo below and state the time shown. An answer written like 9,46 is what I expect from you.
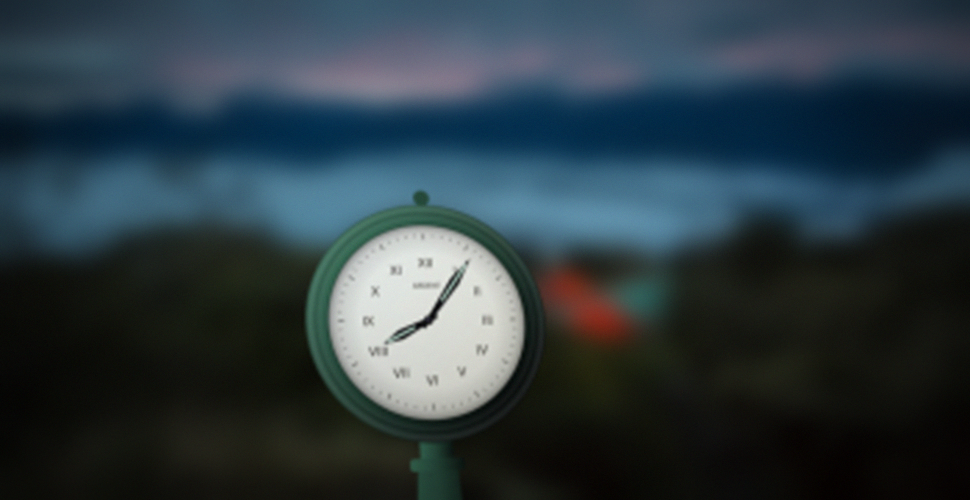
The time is 8,06
